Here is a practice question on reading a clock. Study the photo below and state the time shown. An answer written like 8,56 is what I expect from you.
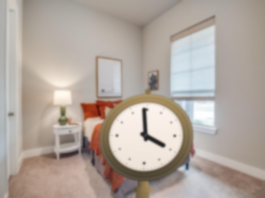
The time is 3,59
